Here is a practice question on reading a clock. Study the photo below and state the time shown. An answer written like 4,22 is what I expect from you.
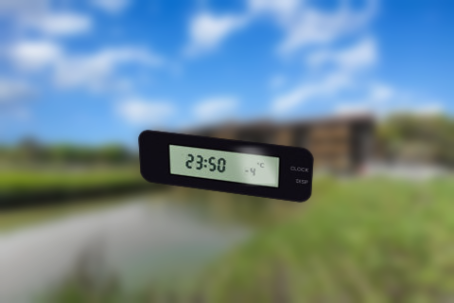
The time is 23,50
